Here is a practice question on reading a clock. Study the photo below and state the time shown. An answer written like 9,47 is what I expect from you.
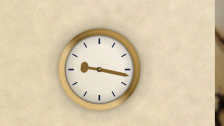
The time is 9,17
